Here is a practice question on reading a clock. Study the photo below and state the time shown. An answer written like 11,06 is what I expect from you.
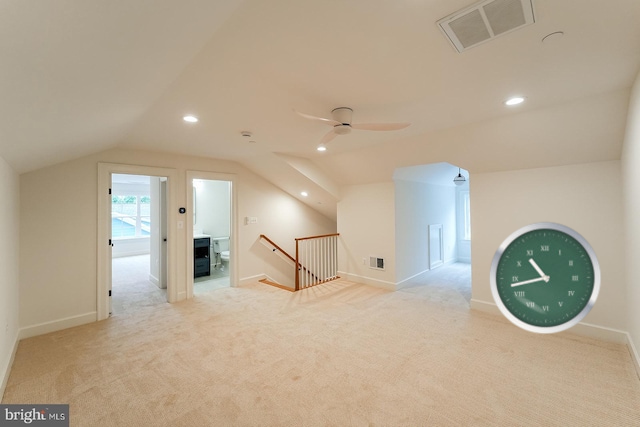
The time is 10,43
